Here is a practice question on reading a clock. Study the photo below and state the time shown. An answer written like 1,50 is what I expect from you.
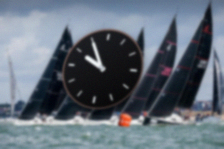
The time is 9,55
